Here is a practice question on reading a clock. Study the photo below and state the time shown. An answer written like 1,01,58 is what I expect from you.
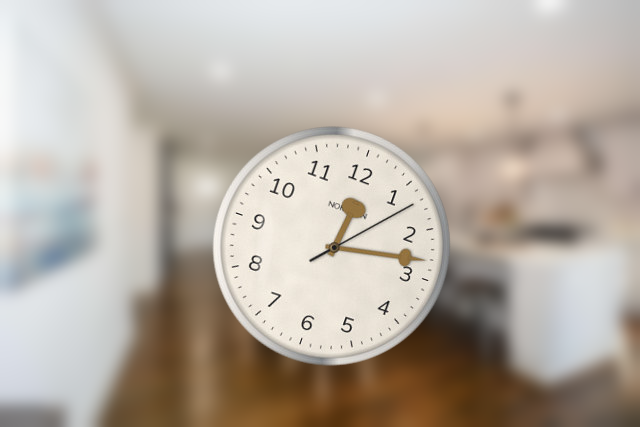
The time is 12,13,07
